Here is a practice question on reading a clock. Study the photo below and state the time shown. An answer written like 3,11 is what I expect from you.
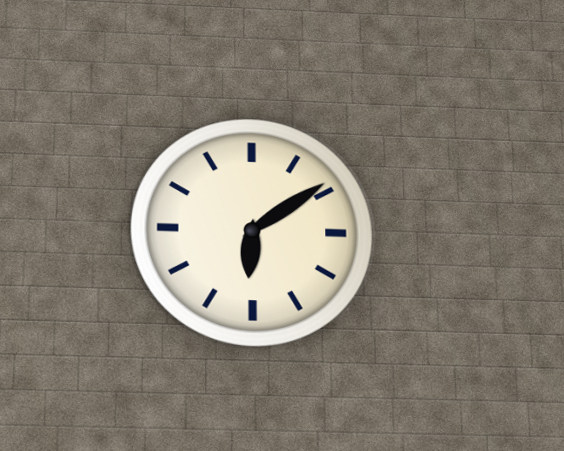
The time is 6,09
